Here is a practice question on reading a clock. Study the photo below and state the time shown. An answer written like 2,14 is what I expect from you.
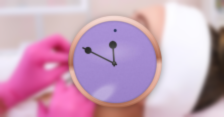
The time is 11,49
